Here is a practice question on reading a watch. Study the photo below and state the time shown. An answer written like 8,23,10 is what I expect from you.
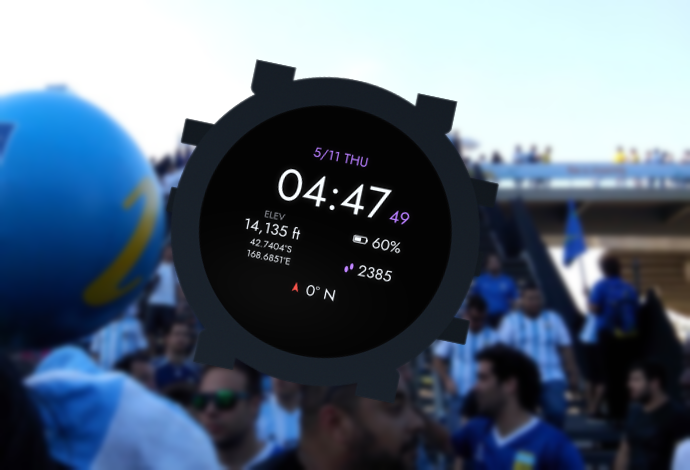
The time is 4,47,49
